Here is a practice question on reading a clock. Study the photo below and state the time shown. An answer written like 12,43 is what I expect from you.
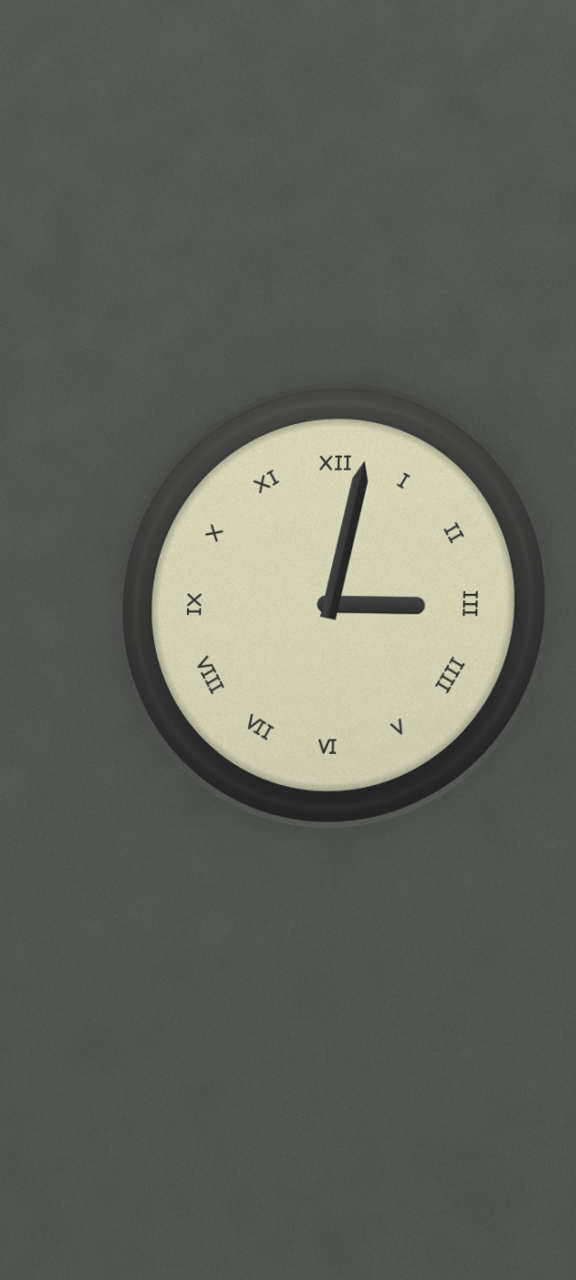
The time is 3,02
